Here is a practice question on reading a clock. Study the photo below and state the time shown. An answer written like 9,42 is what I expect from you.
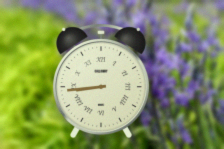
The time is 8,44
